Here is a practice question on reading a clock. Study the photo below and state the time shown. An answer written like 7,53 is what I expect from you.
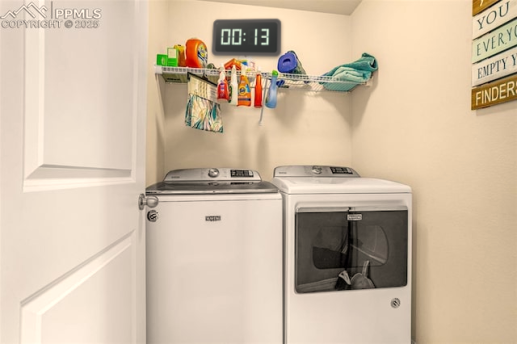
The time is 0,13
